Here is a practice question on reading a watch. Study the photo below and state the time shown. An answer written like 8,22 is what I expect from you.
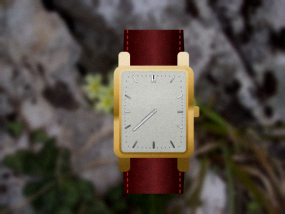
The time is 7,38
